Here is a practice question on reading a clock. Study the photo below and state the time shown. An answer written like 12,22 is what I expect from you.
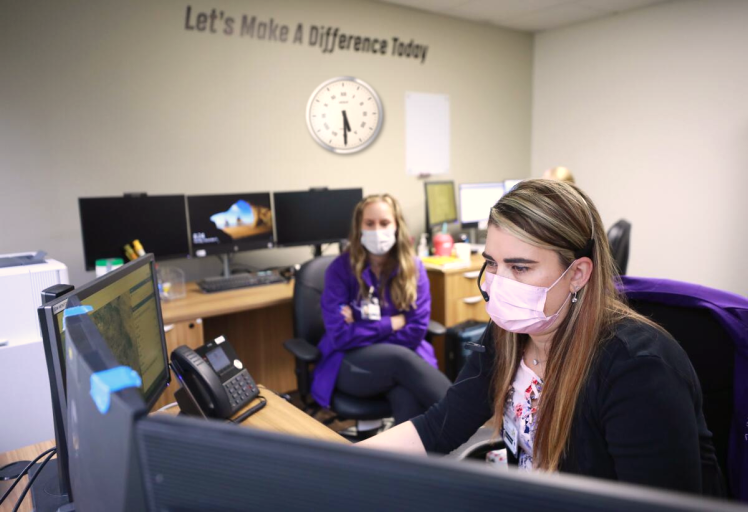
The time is 5,30
